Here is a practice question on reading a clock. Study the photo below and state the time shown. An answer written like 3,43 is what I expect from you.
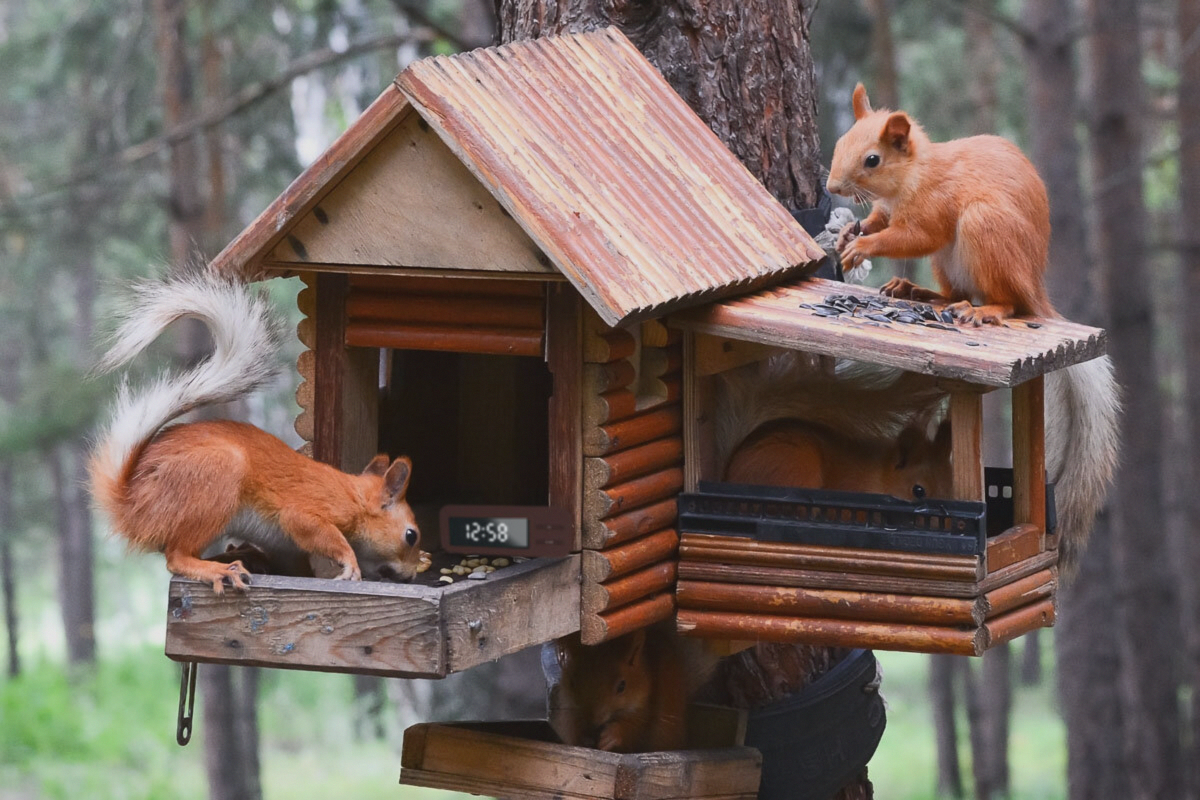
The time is 12,58
